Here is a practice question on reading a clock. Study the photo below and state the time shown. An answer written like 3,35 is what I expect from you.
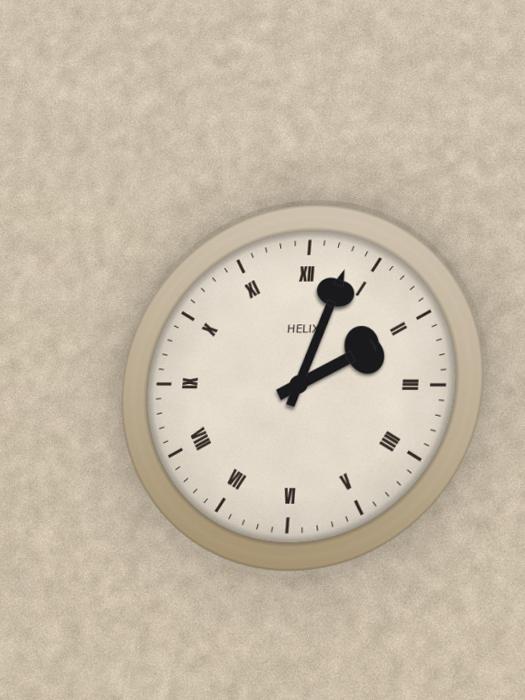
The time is 2,03
